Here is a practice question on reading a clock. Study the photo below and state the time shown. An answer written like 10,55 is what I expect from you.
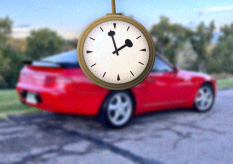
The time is 1,58
